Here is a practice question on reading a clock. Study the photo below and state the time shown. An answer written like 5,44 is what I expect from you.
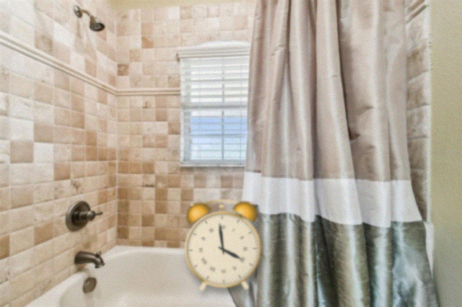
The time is 3,59
